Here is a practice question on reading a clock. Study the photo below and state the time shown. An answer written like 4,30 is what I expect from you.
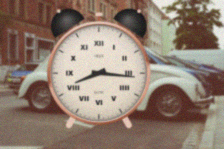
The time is 8,16
